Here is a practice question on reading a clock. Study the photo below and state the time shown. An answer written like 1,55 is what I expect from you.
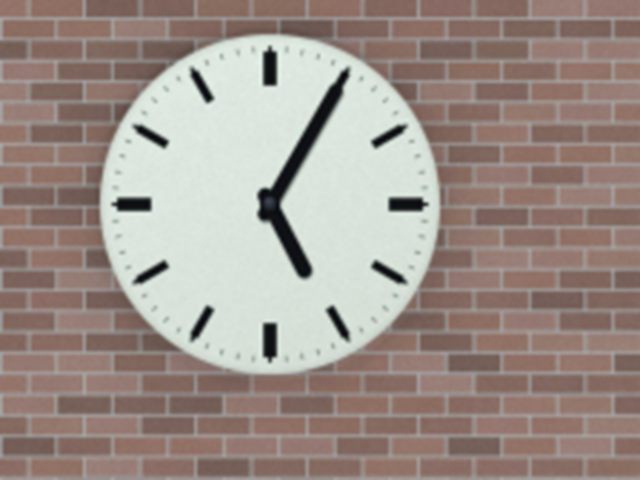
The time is 5,05
